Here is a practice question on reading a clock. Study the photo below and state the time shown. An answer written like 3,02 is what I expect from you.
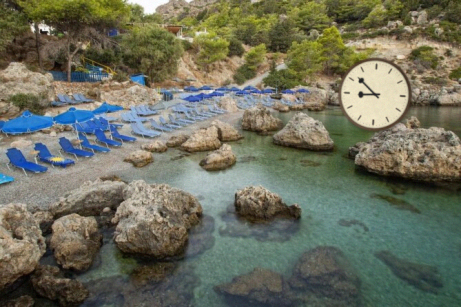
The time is 8,52
